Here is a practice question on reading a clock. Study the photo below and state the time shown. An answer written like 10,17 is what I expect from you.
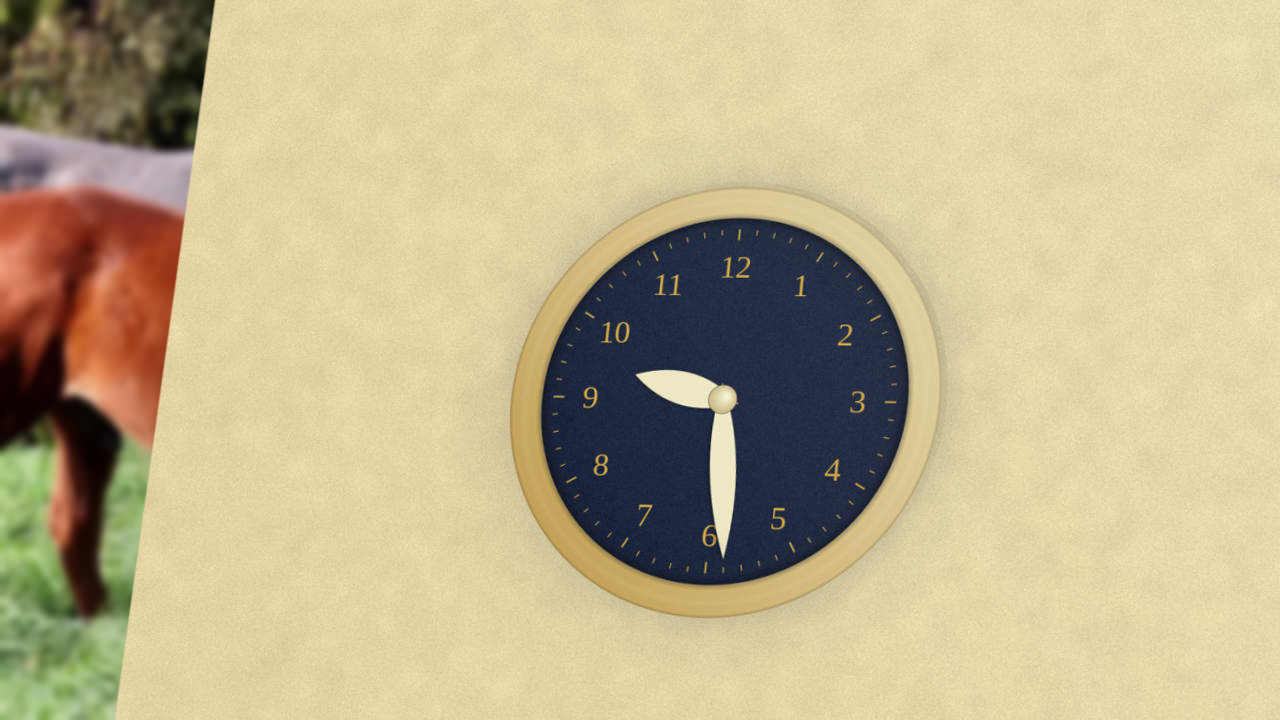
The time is 9,29
